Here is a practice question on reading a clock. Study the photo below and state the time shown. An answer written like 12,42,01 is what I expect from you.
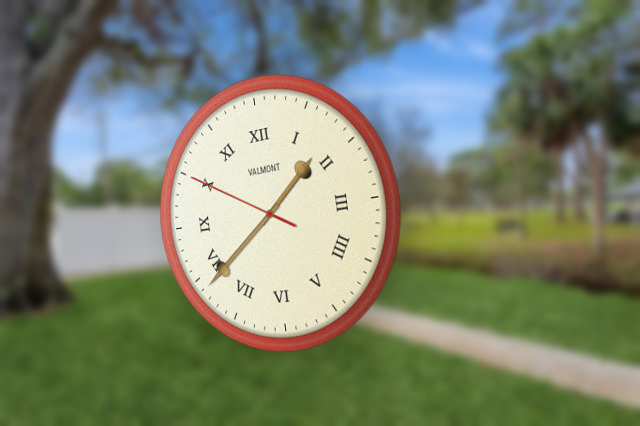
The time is 1,38,50
